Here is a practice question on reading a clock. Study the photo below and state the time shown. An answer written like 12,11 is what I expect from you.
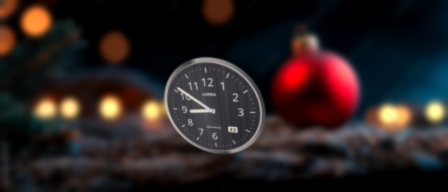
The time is 8,51
